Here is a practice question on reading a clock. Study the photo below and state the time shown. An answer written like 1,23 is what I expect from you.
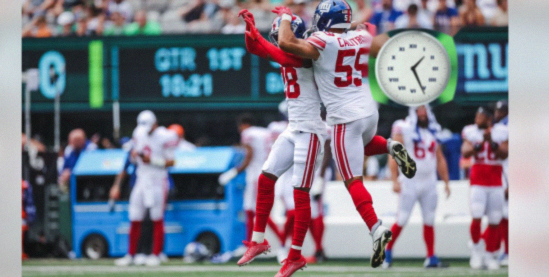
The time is 1,26
